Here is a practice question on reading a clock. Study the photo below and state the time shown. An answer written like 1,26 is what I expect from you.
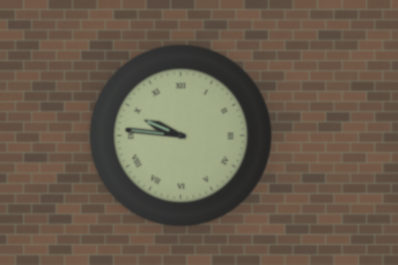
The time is 9,46
